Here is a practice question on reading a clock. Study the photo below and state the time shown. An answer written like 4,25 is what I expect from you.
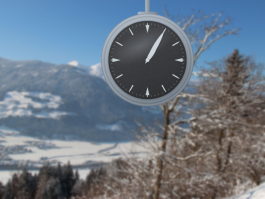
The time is 1,05
